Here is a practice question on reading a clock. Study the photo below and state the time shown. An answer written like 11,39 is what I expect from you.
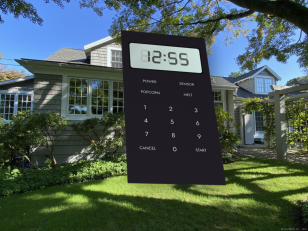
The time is 12,55
